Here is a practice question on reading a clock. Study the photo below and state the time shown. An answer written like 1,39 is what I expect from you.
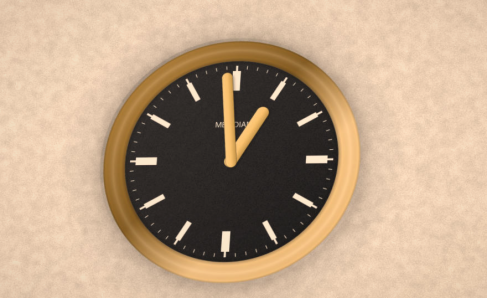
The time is 12,59
